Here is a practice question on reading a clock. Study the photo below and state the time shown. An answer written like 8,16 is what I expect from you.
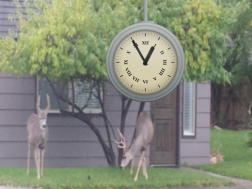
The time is 12,55
